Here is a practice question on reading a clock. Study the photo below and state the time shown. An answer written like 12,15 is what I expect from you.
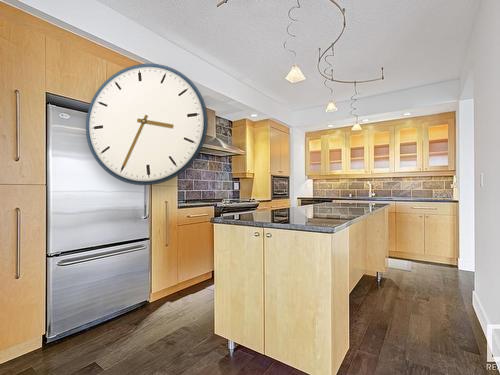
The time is 3,35
